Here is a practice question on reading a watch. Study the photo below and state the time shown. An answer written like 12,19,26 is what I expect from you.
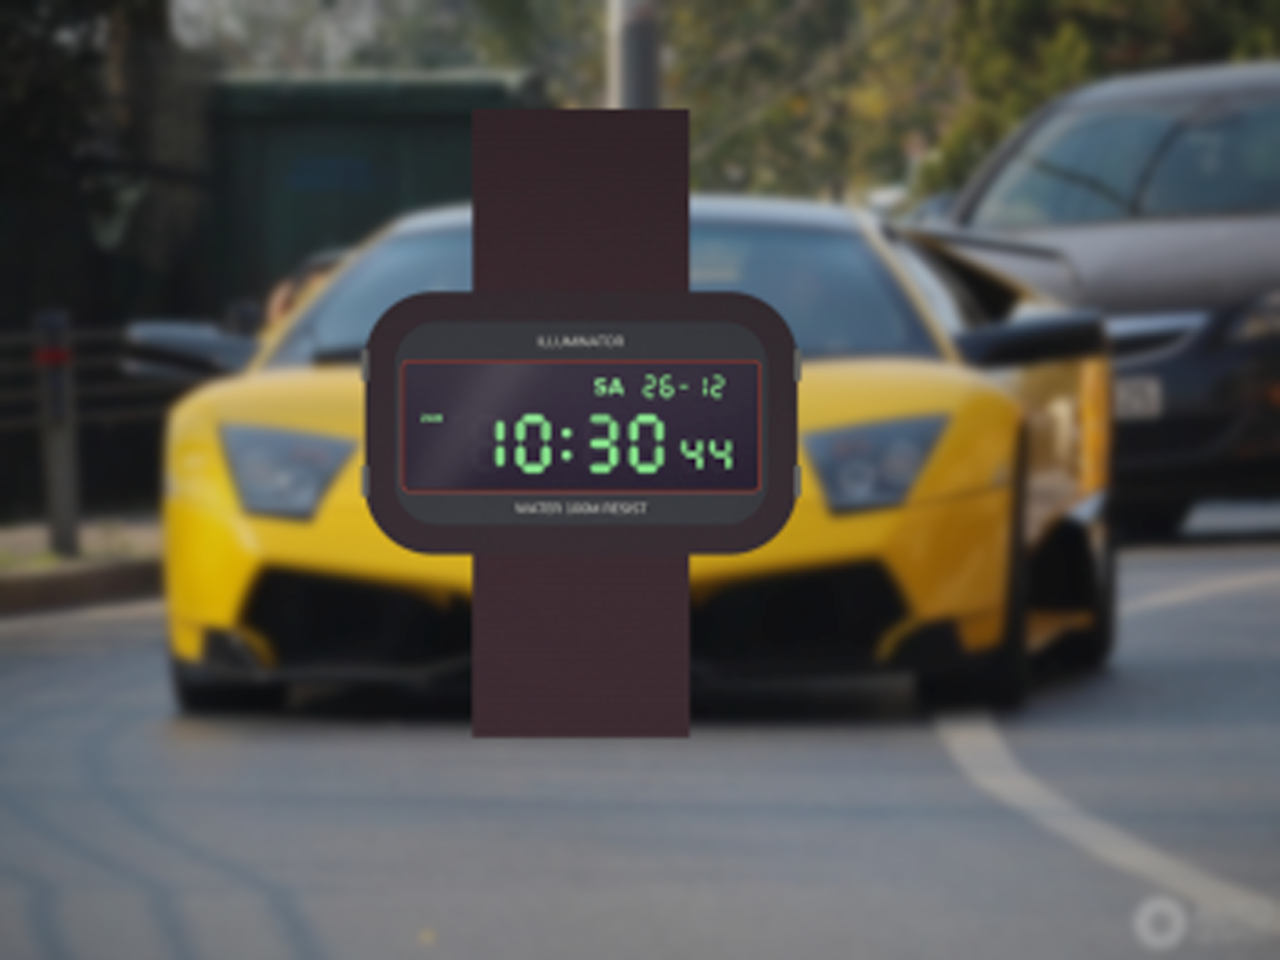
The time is 10,30,44
